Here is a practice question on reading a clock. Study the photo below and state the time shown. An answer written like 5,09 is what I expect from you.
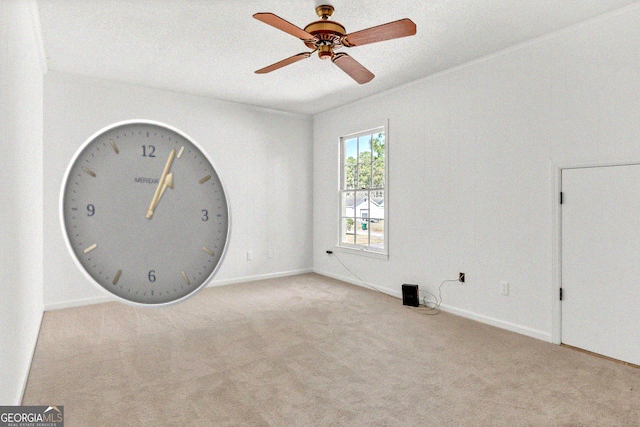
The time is 1,04
